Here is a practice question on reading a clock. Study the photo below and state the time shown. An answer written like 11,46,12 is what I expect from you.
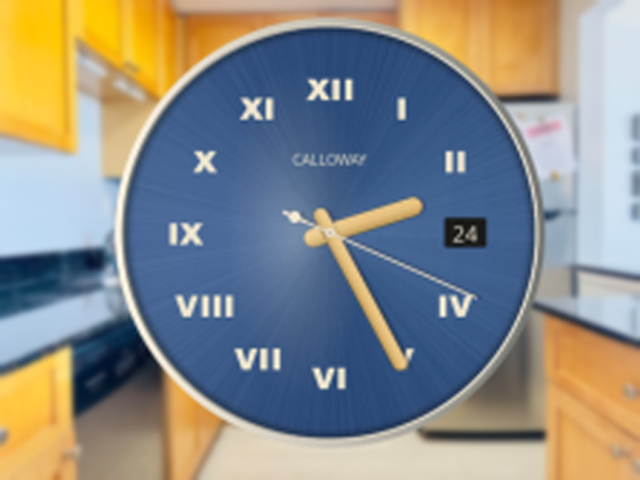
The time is 2,25,19
